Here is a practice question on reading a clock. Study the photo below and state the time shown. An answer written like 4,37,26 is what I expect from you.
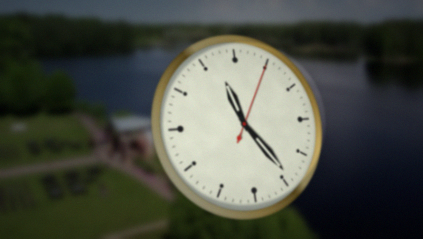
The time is 11,24,05
